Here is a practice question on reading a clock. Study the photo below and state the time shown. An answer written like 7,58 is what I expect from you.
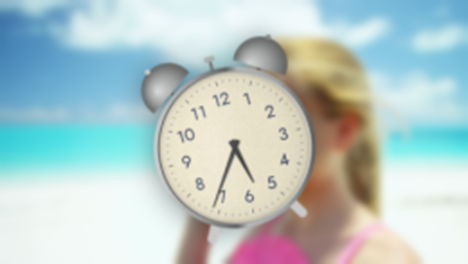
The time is 5,36
